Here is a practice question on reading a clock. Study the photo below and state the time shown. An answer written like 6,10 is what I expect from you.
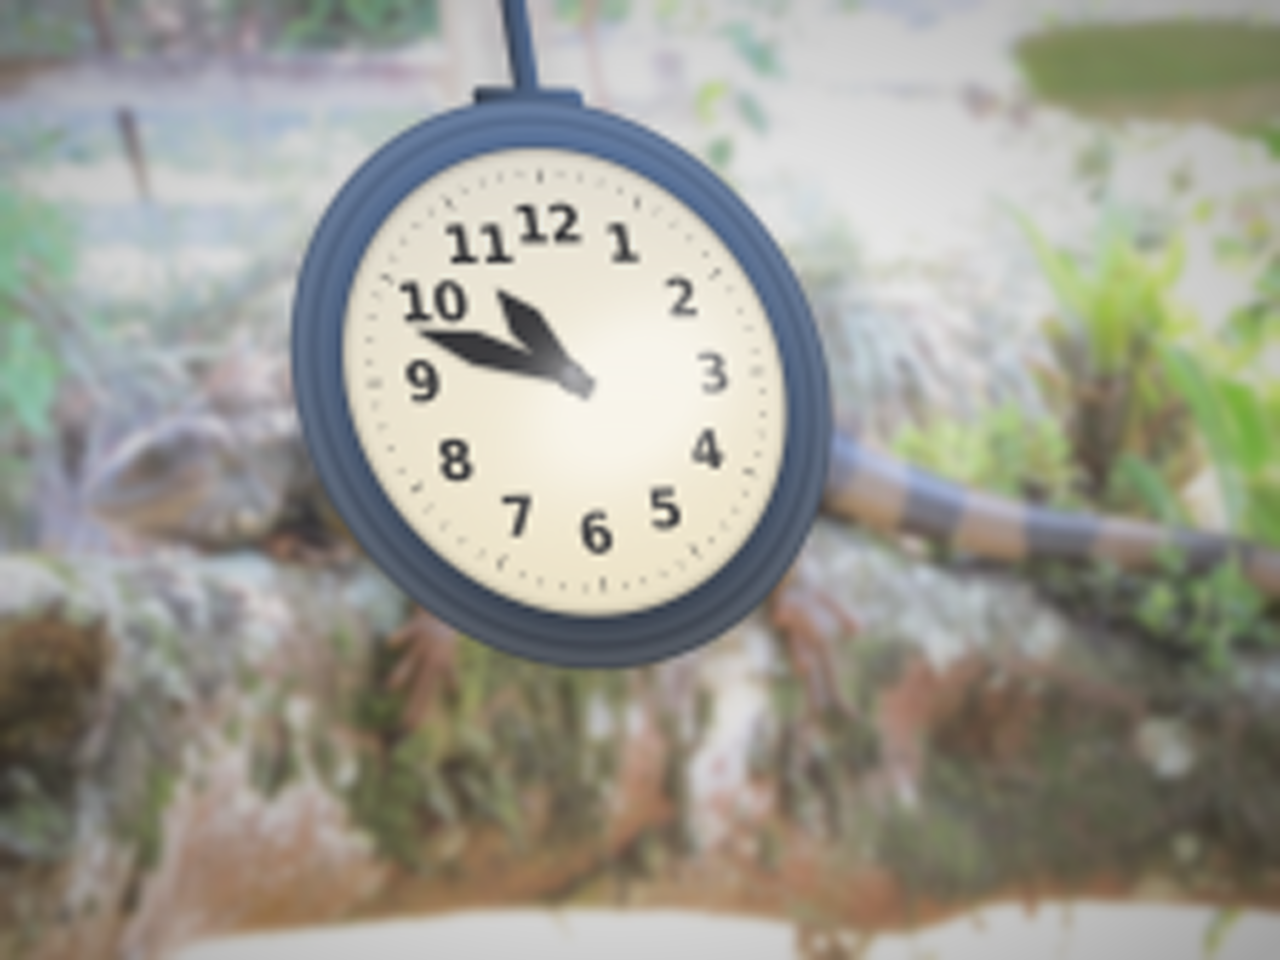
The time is 10,48
